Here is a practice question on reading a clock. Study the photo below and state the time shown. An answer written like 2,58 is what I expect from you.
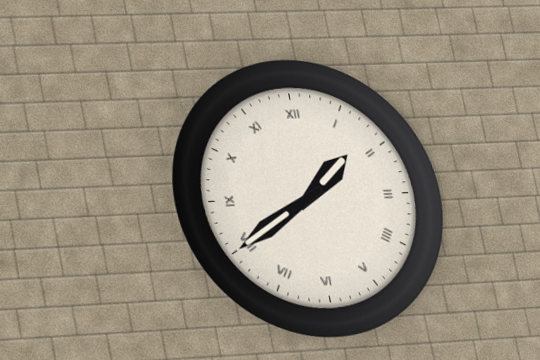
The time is 1,40
